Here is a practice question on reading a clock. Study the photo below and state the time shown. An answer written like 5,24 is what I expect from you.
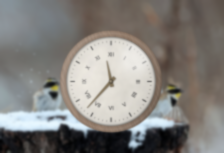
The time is 11,37
